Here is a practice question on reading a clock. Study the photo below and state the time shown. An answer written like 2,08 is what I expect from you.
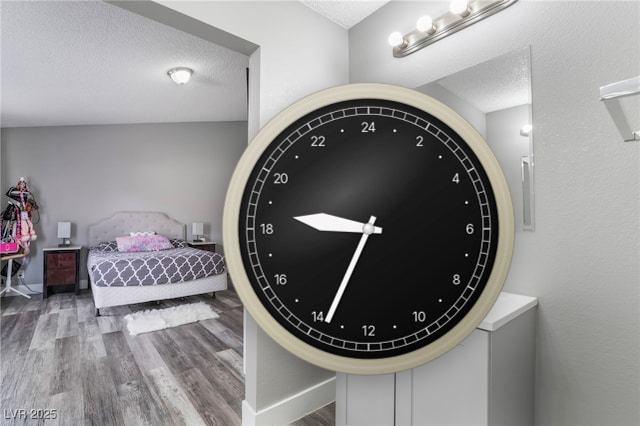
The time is 18,34
